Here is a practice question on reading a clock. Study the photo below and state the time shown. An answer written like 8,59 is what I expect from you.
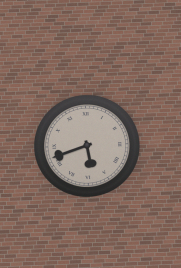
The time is 5,42
